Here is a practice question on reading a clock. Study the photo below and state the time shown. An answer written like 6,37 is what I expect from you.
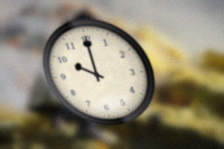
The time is 10,00
